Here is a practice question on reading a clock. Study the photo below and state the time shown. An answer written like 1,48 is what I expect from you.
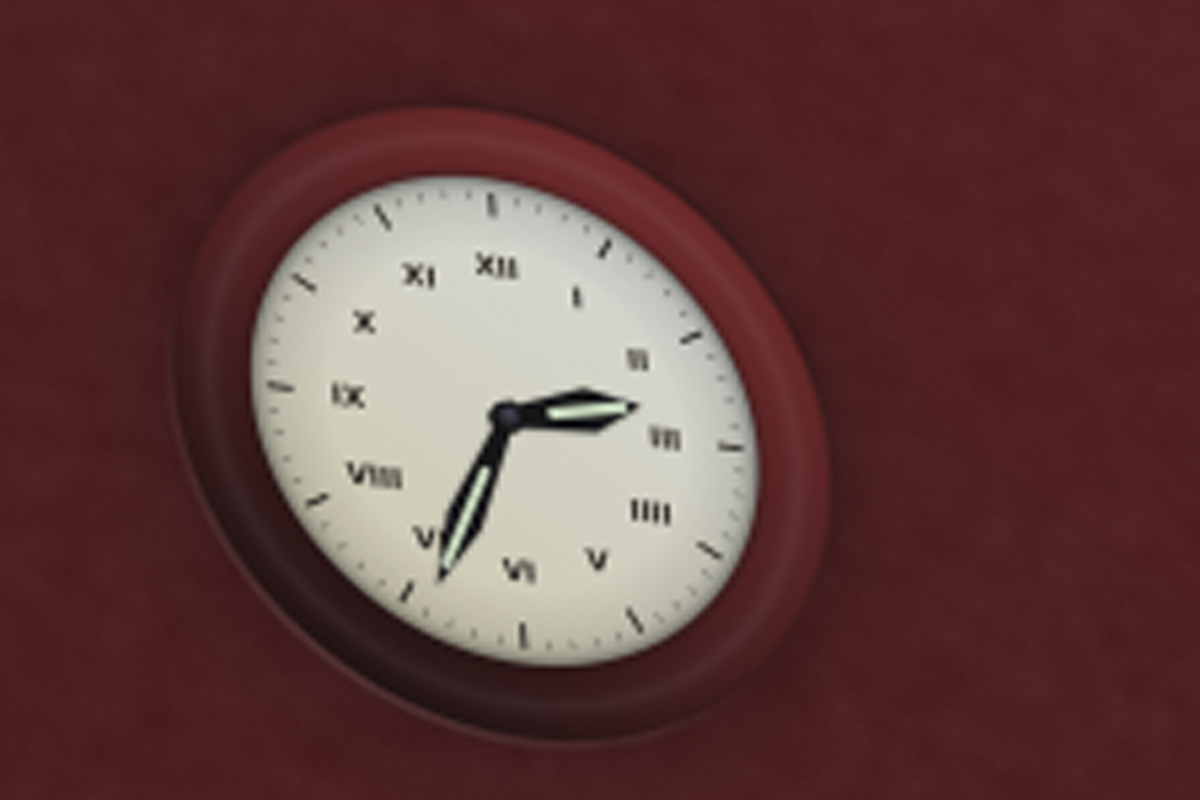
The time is 2,34
